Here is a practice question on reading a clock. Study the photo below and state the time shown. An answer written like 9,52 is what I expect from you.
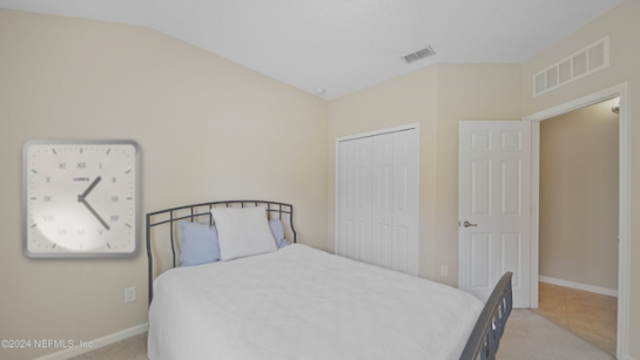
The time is 1,23
